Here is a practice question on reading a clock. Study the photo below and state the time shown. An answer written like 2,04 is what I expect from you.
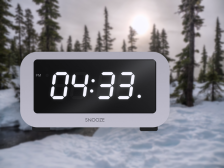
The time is 4,33
